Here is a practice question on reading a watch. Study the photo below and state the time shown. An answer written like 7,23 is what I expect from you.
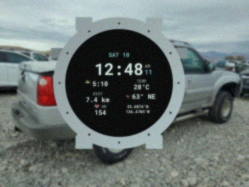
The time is 12,48
